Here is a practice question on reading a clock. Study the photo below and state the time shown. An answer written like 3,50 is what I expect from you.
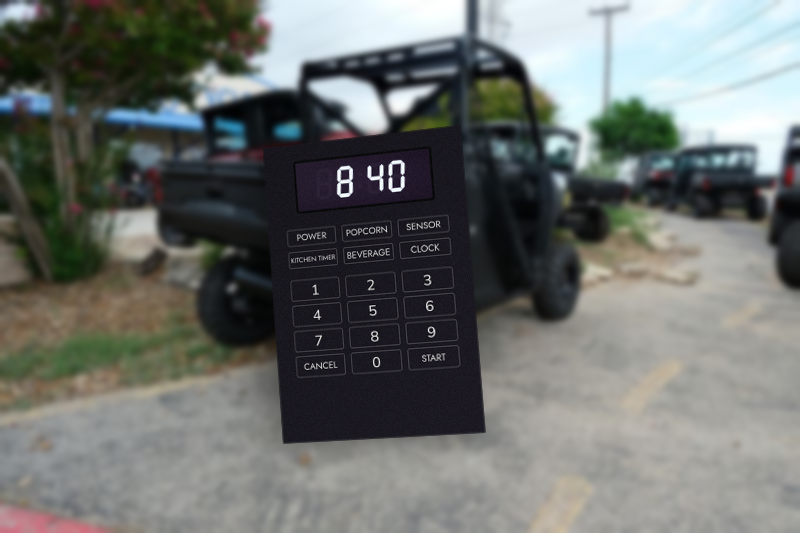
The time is 8,40
